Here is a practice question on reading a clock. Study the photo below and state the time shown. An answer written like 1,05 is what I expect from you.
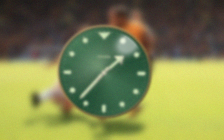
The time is 1,37
